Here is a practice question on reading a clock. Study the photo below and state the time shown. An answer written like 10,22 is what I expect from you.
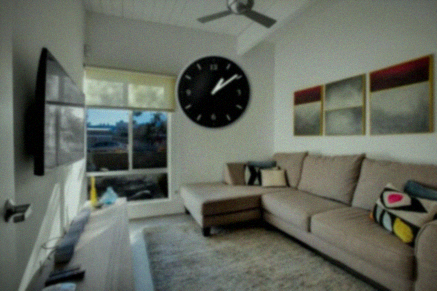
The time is 1,09
